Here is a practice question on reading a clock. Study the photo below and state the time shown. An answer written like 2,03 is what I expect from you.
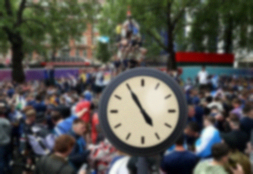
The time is 4,55
